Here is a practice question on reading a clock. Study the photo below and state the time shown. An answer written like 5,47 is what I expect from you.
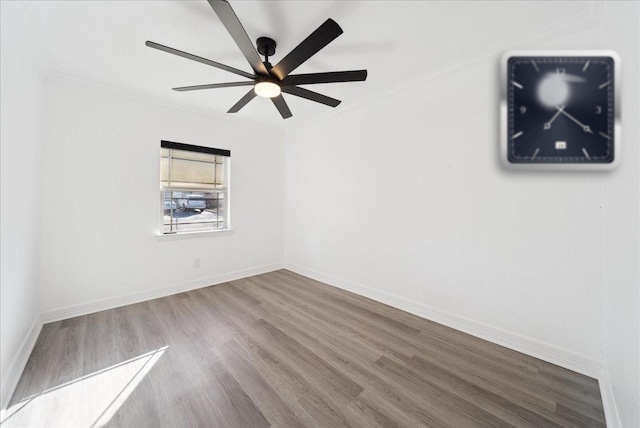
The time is 7,21
